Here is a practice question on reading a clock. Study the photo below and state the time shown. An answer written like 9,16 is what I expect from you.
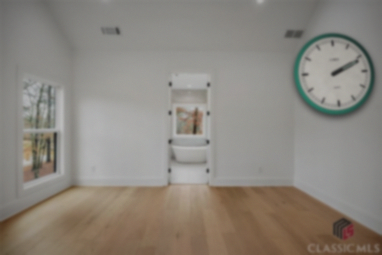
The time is 2,11
